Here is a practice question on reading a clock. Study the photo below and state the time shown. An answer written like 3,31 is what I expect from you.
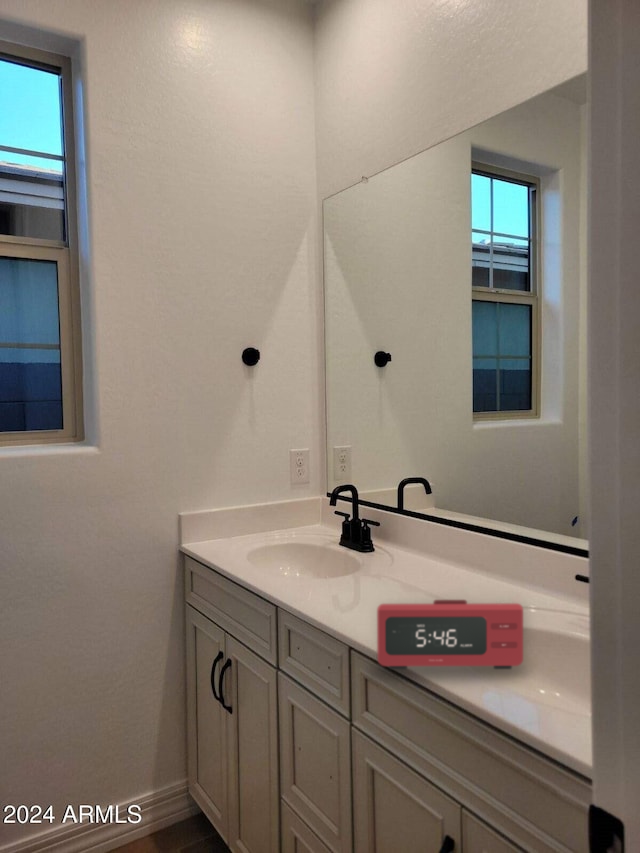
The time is 5,46
